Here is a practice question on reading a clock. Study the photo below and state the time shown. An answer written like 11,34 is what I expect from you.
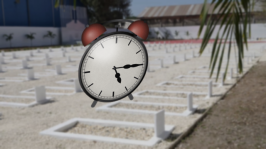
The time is 5,15
